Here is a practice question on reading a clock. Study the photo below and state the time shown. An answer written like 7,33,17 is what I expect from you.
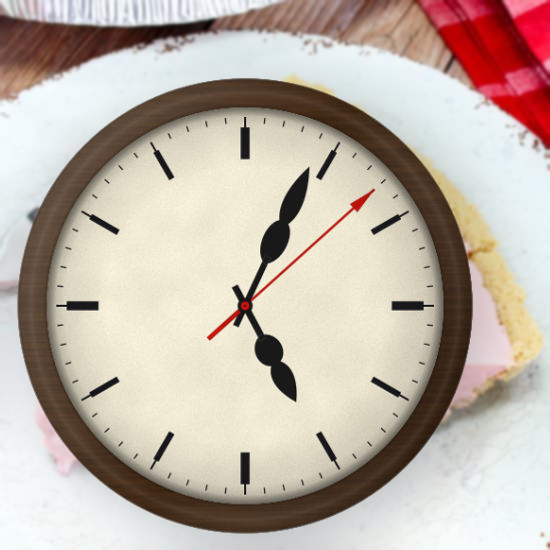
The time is 5,04,08
